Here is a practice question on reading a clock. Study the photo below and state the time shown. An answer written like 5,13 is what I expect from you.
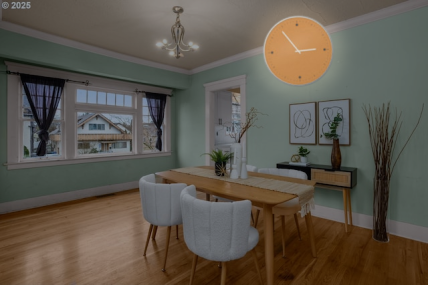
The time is 2,54
